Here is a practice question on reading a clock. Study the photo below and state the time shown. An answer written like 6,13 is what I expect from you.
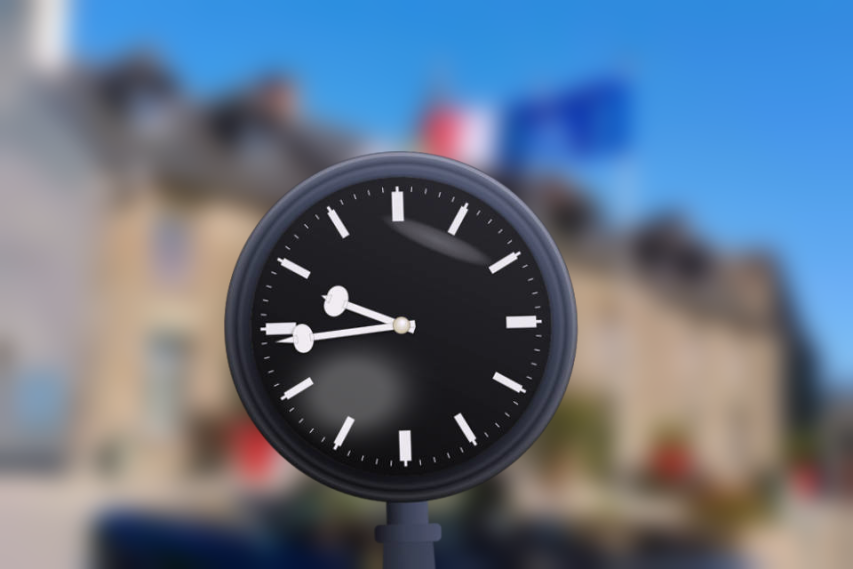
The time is 9,44
